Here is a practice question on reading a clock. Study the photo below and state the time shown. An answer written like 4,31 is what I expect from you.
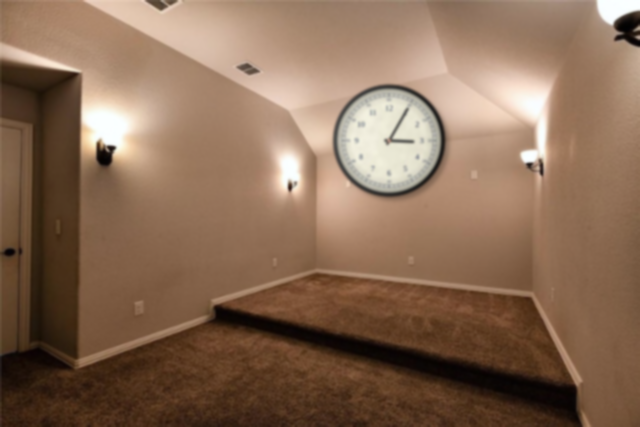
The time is 3,05
